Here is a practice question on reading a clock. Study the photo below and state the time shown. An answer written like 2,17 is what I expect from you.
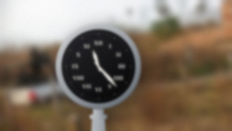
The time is 11,23
